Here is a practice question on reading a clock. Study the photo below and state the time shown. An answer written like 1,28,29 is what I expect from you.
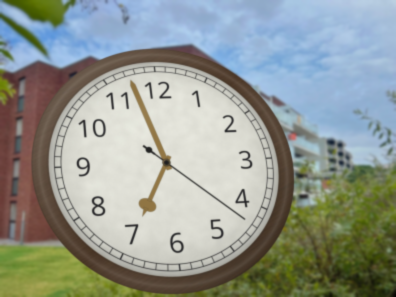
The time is 6,57,22
